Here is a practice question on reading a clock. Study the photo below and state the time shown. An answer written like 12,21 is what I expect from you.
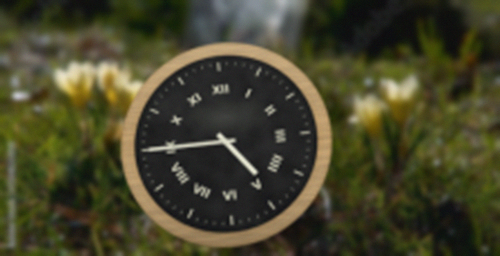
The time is 4,45
